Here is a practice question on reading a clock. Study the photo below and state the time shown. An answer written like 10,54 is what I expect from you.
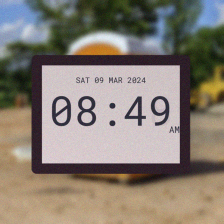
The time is 8,49
